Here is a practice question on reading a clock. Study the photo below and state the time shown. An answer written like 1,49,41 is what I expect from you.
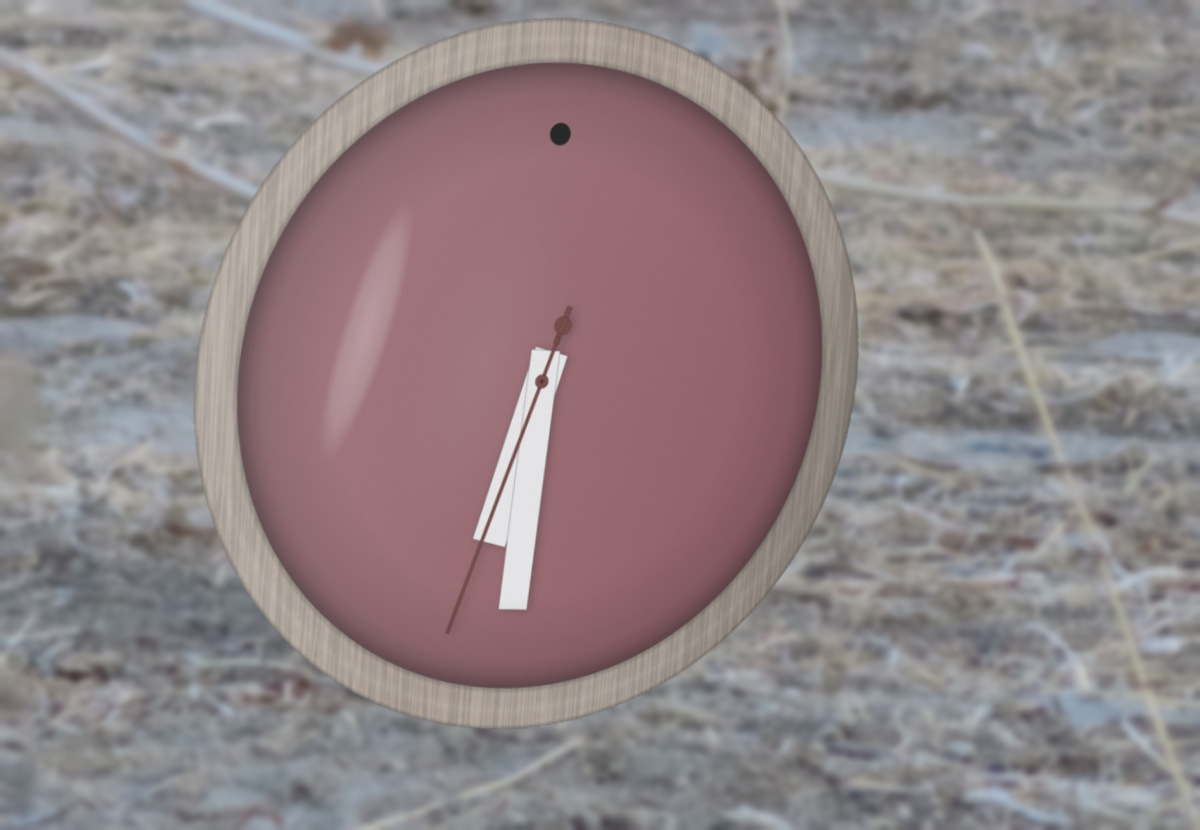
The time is 6,30,33
